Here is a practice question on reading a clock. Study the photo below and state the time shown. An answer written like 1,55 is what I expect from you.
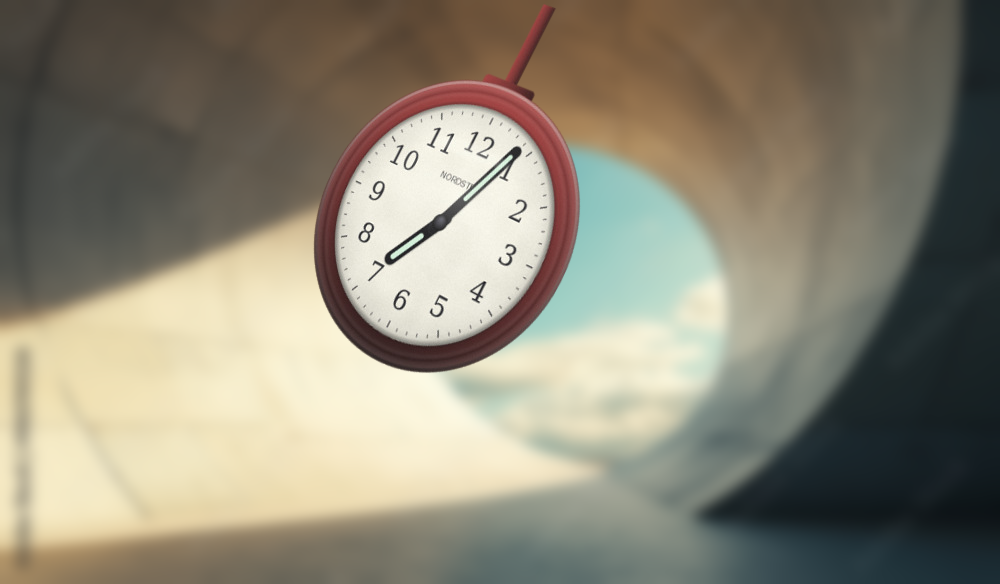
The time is 7,04
